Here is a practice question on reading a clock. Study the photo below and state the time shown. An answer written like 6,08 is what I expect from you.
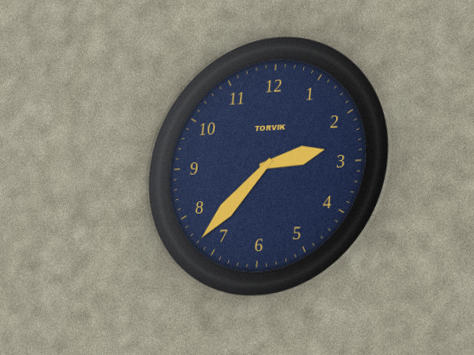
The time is 2,37
